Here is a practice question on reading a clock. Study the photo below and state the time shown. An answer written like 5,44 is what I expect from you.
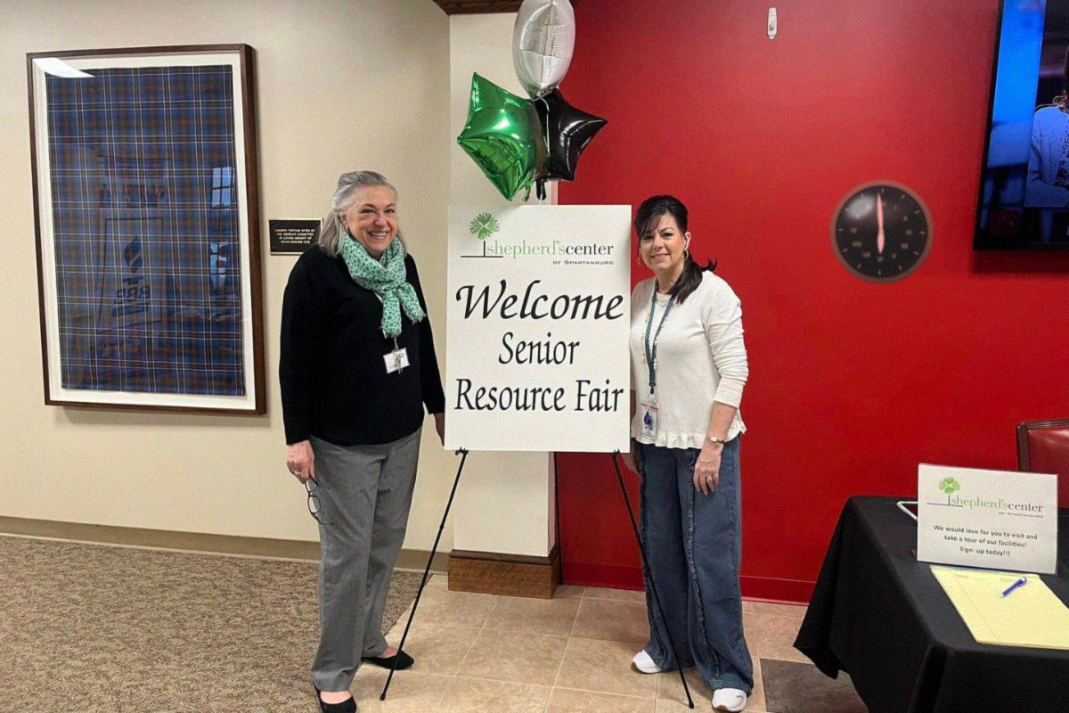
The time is 5,59
